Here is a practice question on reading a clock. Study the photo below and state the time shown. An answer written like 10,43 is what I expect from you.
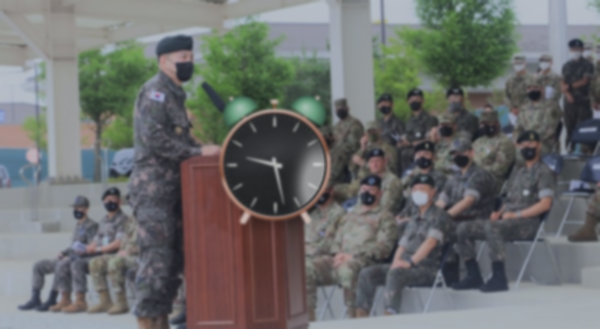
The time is 9,28
